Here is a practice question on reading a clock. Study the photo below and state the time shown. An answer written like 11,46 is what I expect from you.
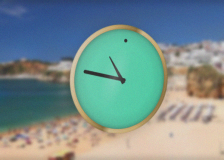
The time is 10,46
